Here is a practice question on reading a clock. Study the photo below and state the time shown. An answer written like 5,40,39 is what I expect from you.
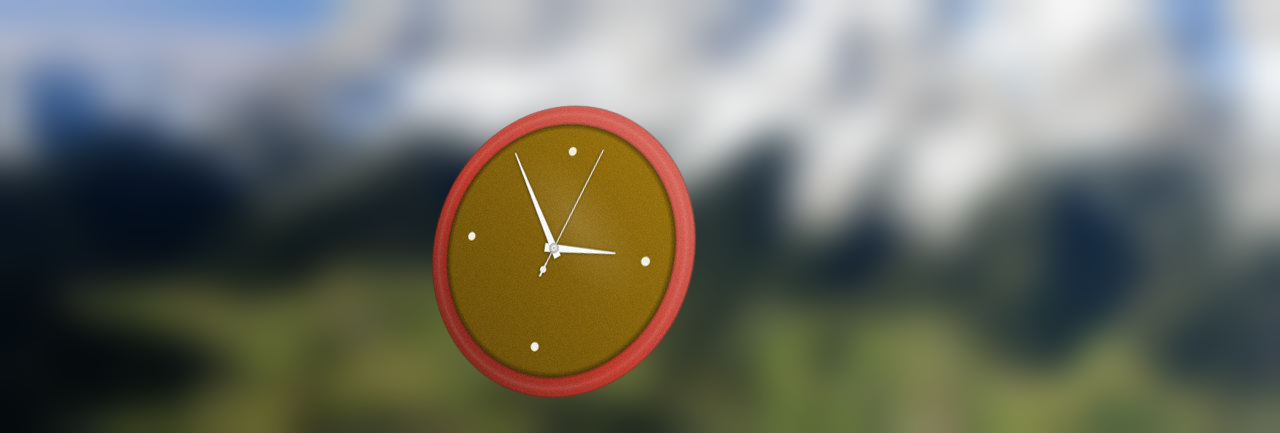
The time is 2,54,03
